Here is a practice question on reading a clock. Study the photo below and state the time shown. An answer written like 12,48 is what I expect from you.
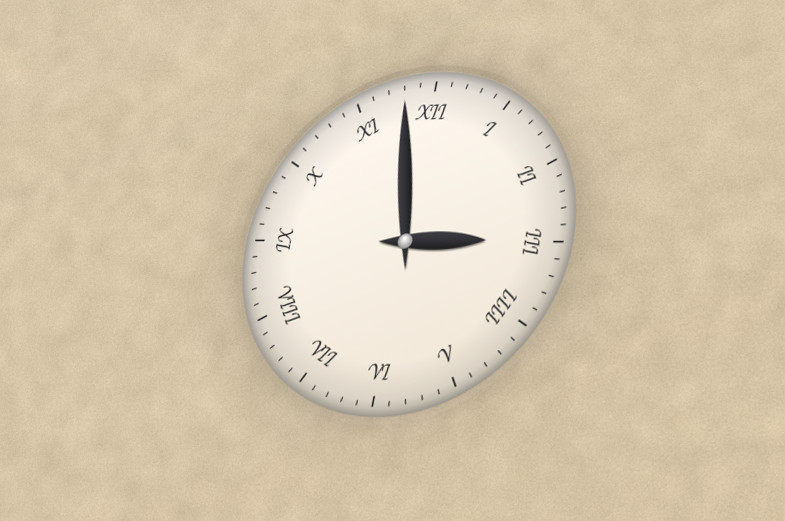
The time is 2,58
